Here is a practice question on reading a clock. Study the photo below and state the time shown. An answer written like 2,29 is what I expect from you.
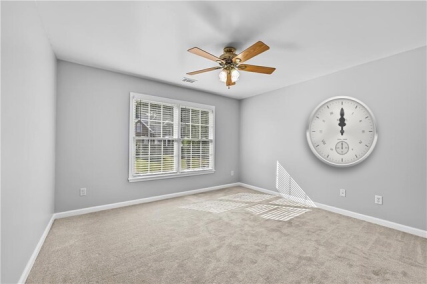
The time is 12,00
